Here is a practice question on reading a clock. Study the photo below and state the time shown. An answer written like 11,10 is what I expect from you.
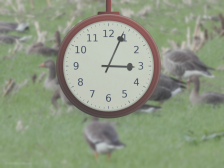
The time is 3,04
